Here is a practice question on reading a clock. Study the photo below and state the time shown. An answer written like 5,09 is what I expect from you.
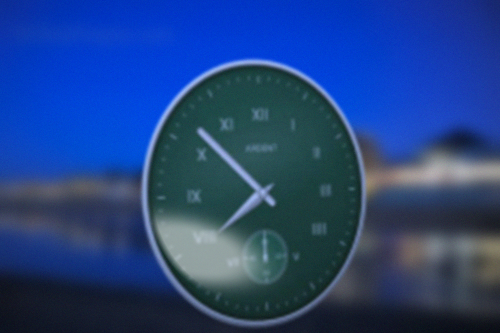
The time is 7,52
